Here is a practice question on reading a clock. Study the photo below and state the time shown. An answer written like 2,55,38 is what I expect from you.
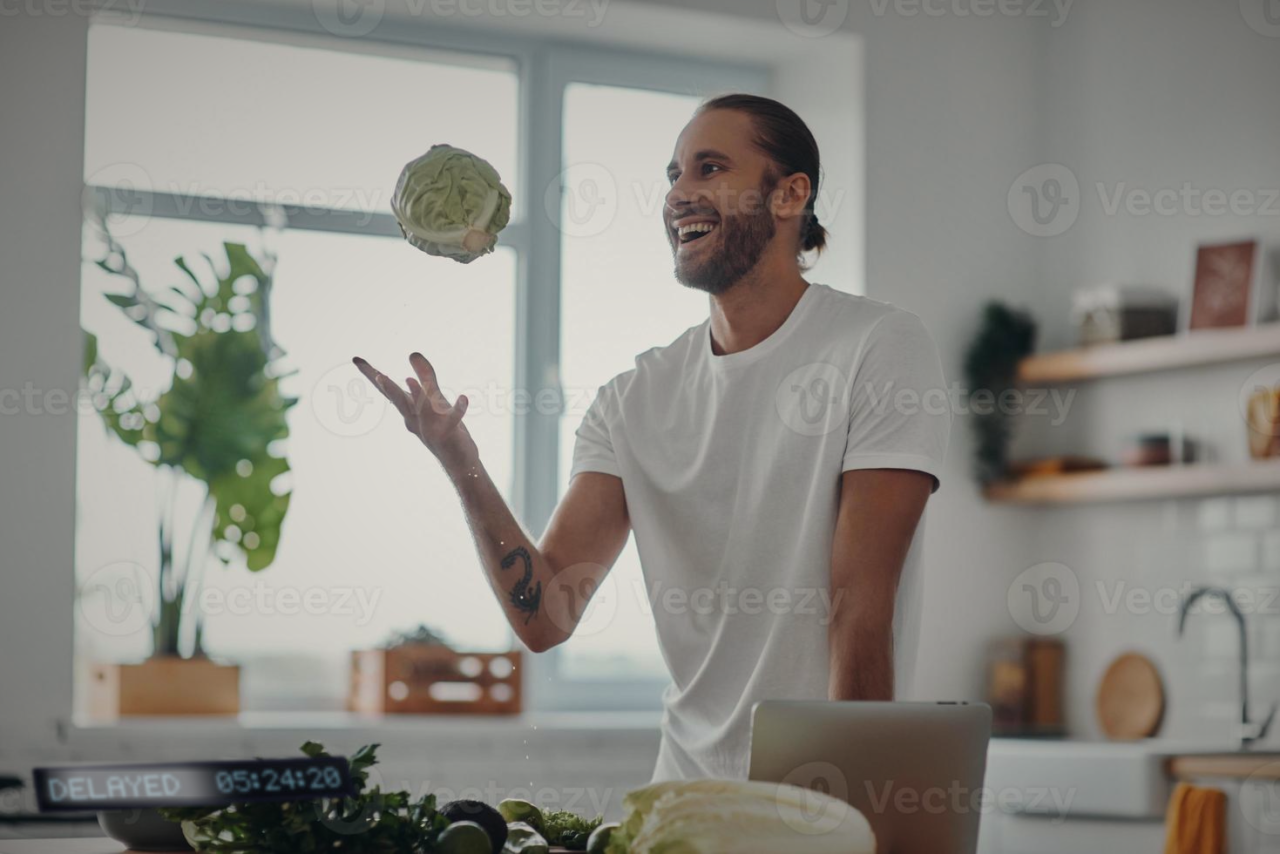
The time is 5,24,20
